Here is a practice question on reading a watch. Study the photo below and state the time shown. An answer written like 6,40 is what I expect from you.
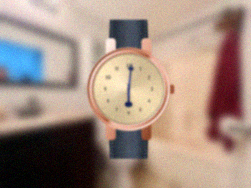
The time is 6,01
